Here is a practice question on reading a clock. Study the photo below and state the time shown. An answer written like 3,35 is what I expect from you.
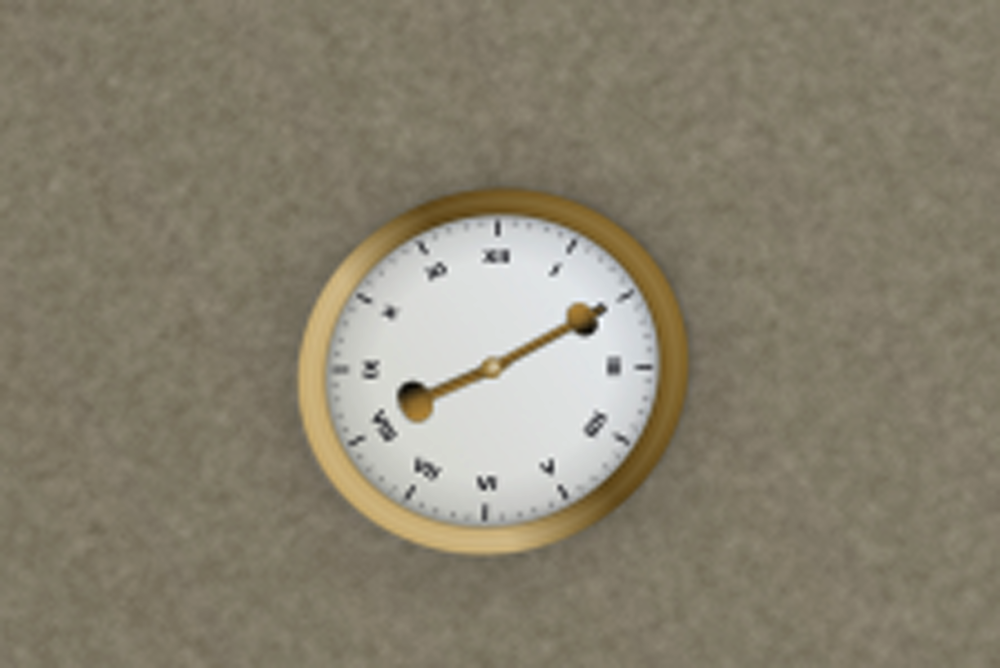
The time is 8,10
